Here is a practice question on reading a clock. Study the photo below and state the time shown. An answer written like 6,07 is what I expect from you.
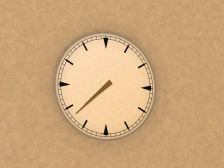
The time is 7,38
